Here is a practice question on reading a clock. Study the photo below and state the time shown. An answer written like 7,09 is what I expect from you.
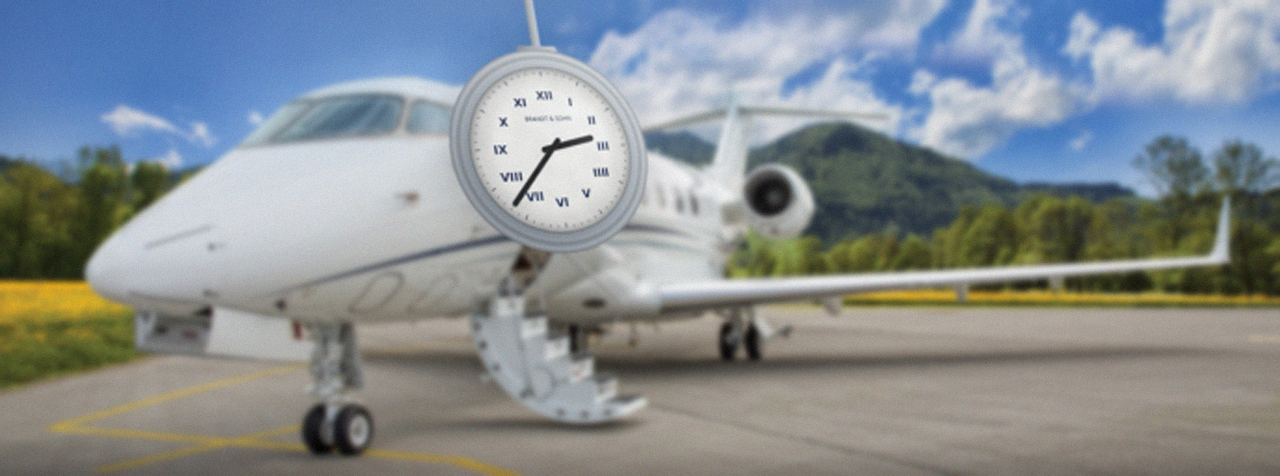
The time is 2,37
